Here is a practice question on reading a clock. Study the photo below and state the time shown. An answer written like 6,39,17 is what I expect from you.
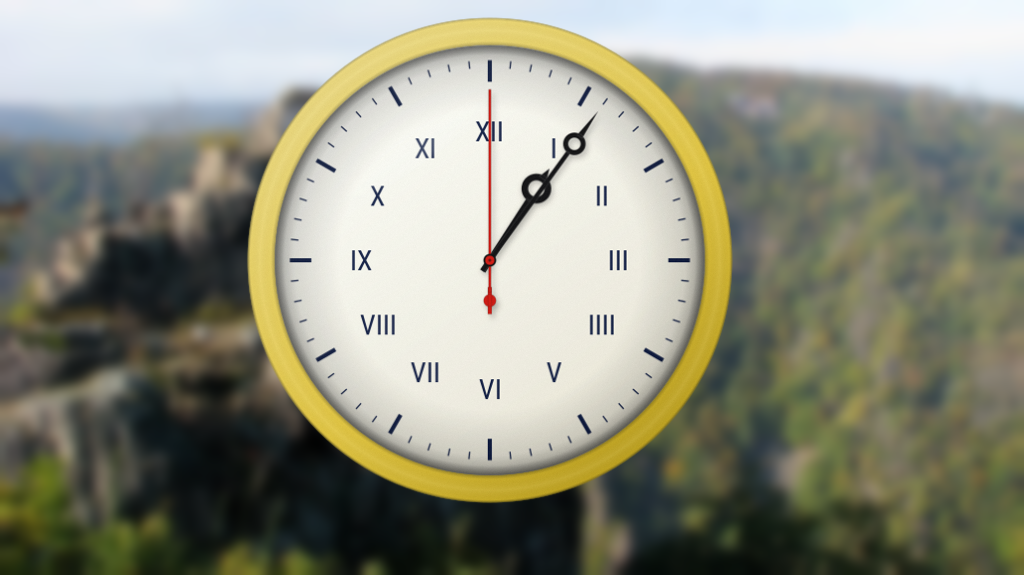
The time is 1,06,00
